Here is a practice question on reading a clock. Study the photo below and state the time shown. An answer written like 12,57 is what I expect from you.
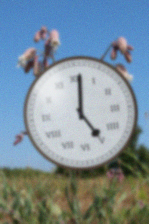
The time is 5,01
